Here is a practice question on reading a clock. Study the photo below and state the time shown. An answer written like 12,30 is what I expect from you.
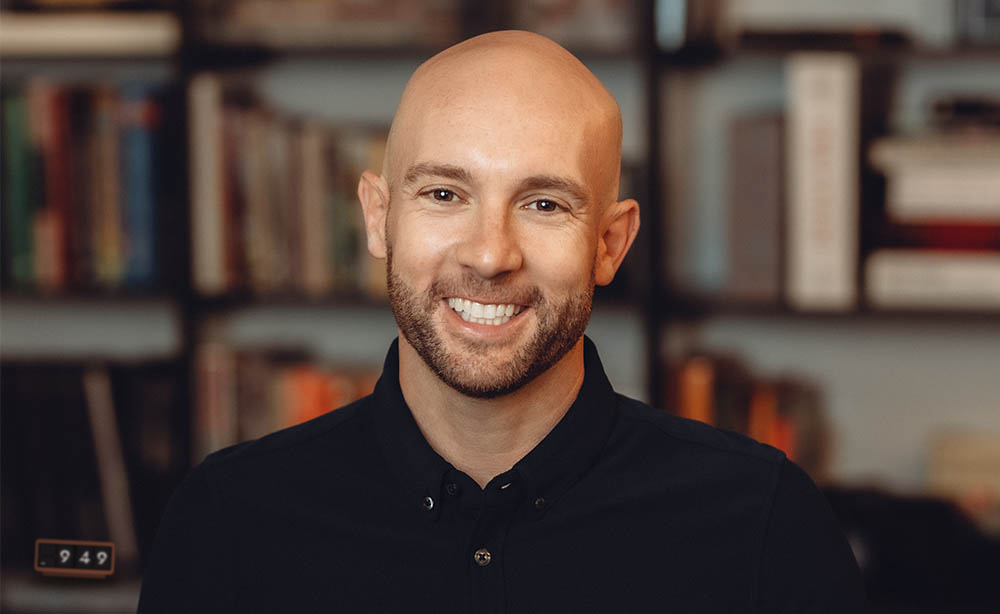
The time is 9,49
